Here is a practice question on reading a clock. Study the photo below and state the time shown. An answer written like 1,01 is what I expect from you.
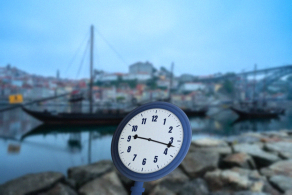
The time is 9,17
